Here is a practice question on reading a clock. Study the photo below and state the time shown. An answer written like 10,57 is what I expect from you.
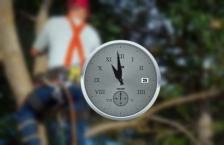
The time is 10,59
